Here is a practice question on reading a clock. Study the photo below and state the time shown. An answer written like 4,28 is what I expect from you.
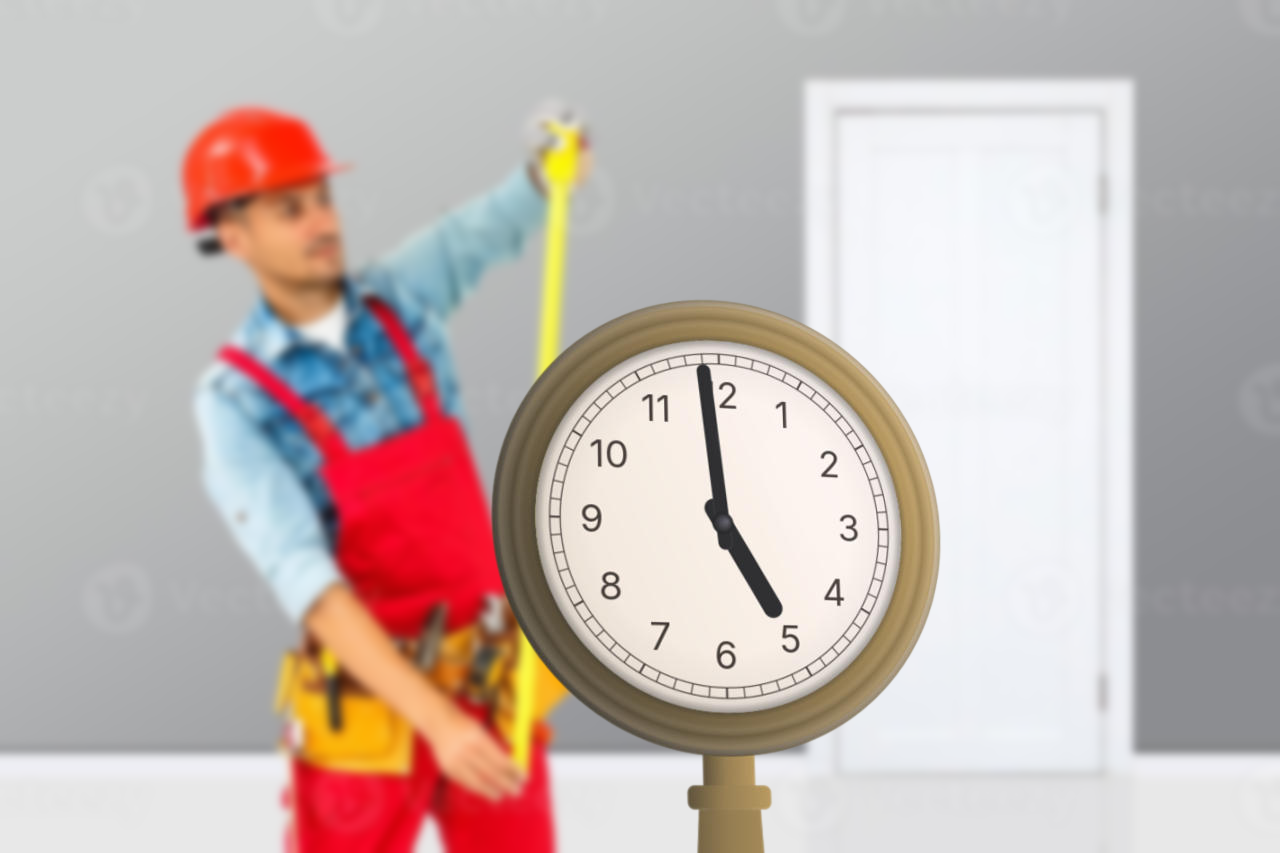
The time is 4,59
